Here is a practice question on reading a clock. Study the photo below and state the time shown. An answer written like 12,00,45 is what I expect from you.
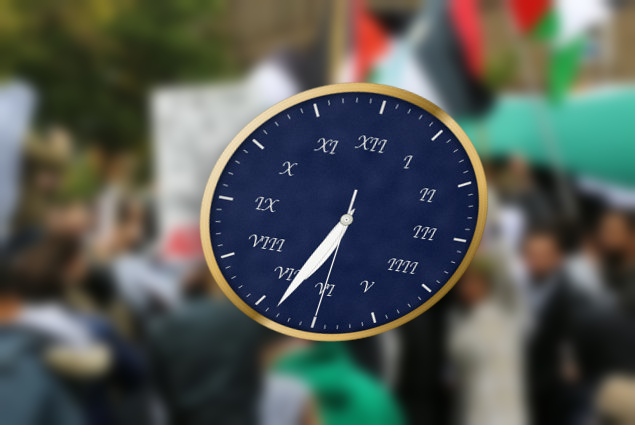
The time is 6,33,30
